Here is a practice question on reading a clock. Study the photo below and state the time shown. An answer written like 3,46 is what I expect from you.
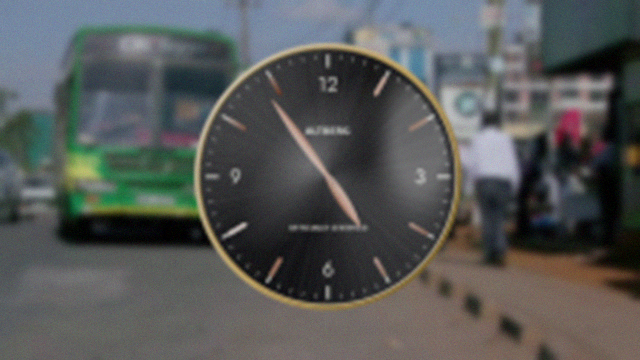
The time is 4,54
